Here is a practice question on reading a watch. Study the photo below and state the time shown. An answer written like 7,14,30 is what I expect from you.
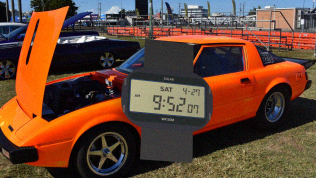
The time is 9,52,07
